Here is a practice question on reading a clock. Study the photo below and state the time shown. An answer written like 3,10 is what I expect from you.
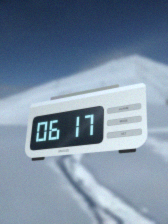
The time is 6,17
